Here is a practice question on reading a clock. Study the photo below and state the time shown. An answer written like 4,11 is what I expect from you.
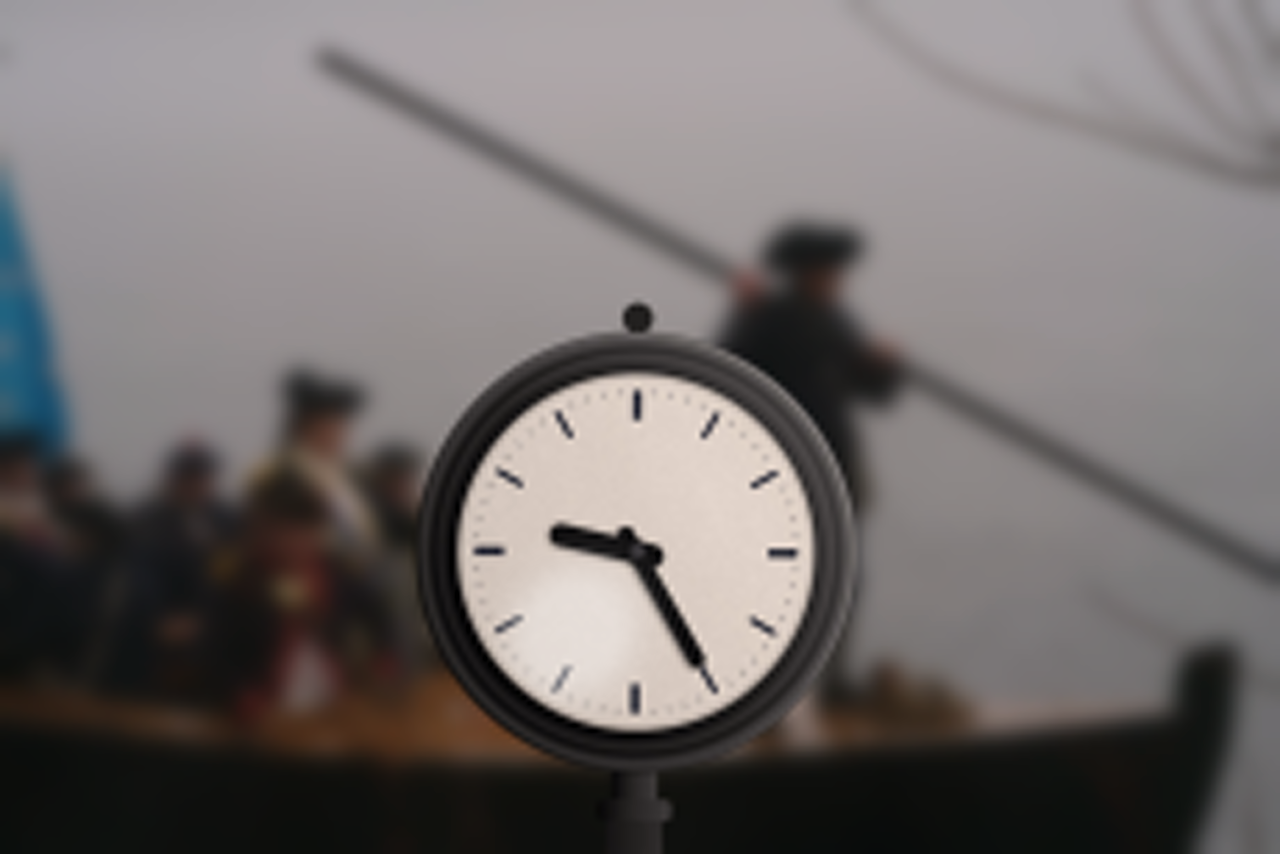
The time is 9,25
